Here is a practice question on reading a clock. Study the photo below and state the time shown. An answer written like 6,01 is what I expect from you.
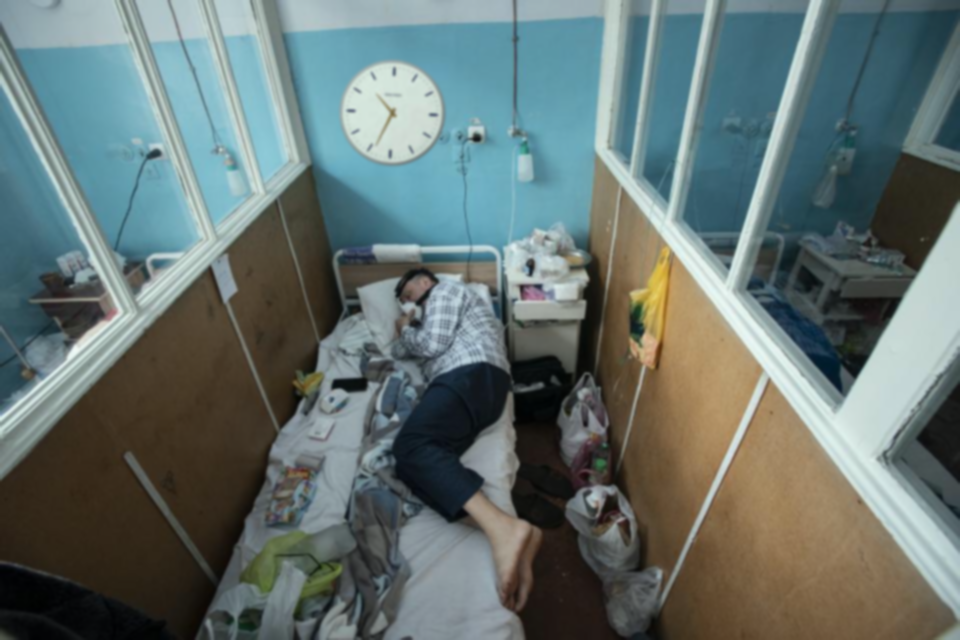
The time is 10,34
